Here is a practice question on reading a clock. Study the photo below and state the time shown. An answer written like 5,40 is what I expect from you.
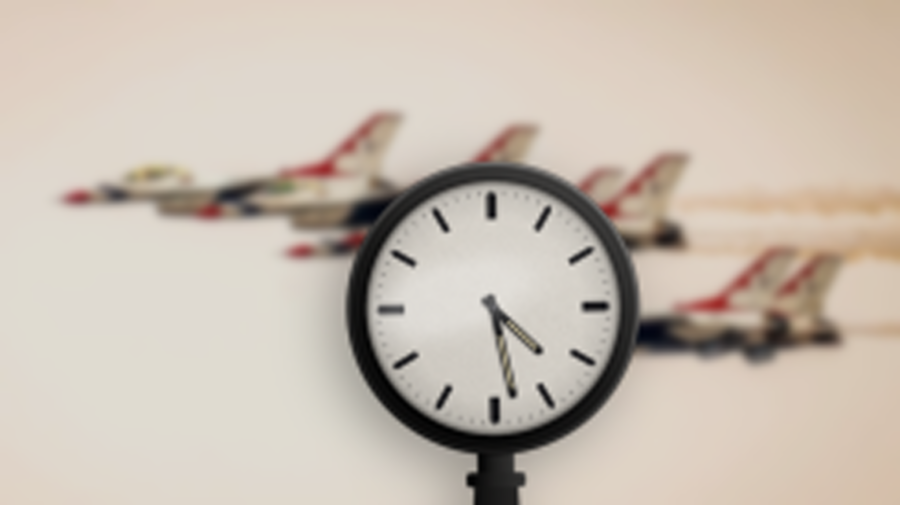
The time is 4,28
